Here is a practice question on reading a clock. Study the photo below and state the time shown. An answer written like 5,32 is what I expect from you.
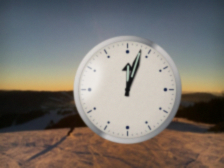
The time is 12,03
